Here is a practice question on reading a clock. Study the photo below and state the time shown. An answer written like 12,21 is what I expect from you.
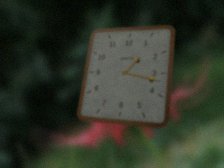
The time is 1,17
